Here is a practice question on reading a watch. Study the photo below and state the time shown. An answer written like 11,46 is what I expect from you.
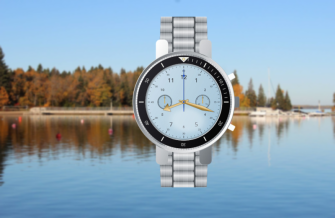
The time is 8,18
